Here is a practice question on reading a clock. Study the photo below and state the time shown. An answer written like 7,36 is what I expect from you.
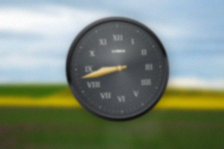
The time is 8,43
